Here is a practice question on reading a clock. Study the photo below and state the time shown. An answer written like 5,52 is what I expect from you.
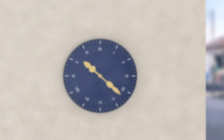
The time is 10,22
